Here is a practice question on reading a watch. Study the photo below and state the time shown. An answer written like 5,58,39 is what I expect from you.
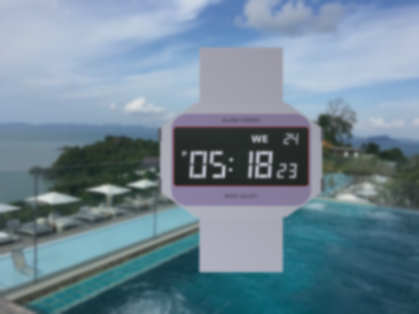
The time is 5,18,23
